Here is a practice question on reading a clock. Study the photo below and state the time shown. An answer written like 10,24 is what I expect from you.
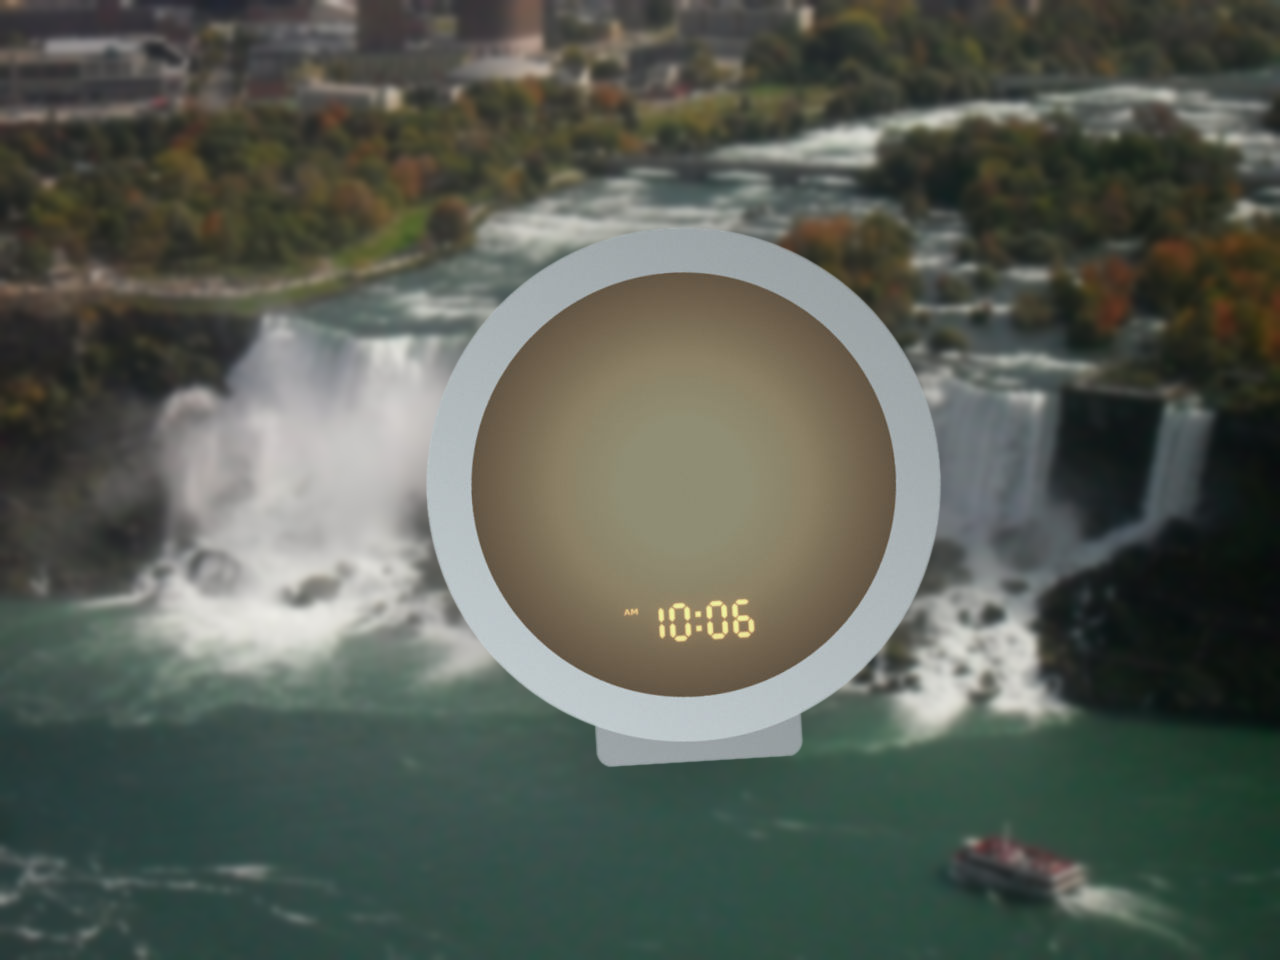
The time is 10,06
